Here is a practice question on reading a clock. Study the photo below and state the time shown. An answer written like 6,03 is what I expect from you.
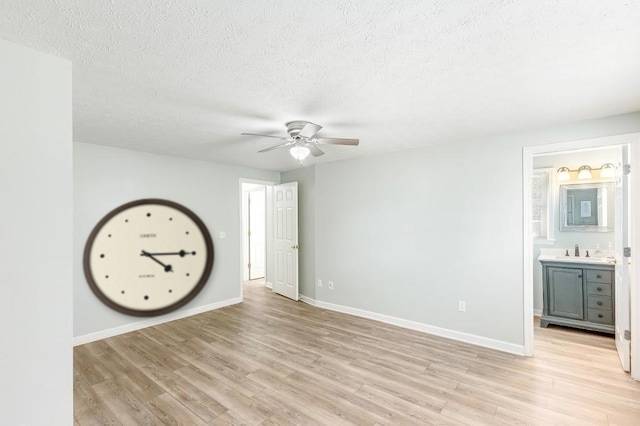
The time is 4,15
